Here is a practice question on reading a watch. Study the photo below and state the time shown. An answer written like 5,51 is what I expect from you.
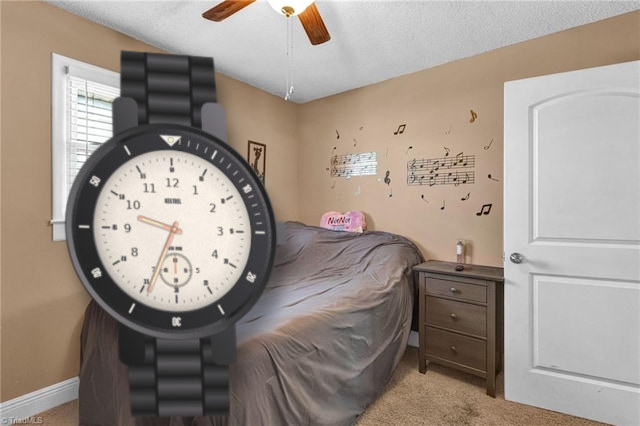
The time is 9,34
